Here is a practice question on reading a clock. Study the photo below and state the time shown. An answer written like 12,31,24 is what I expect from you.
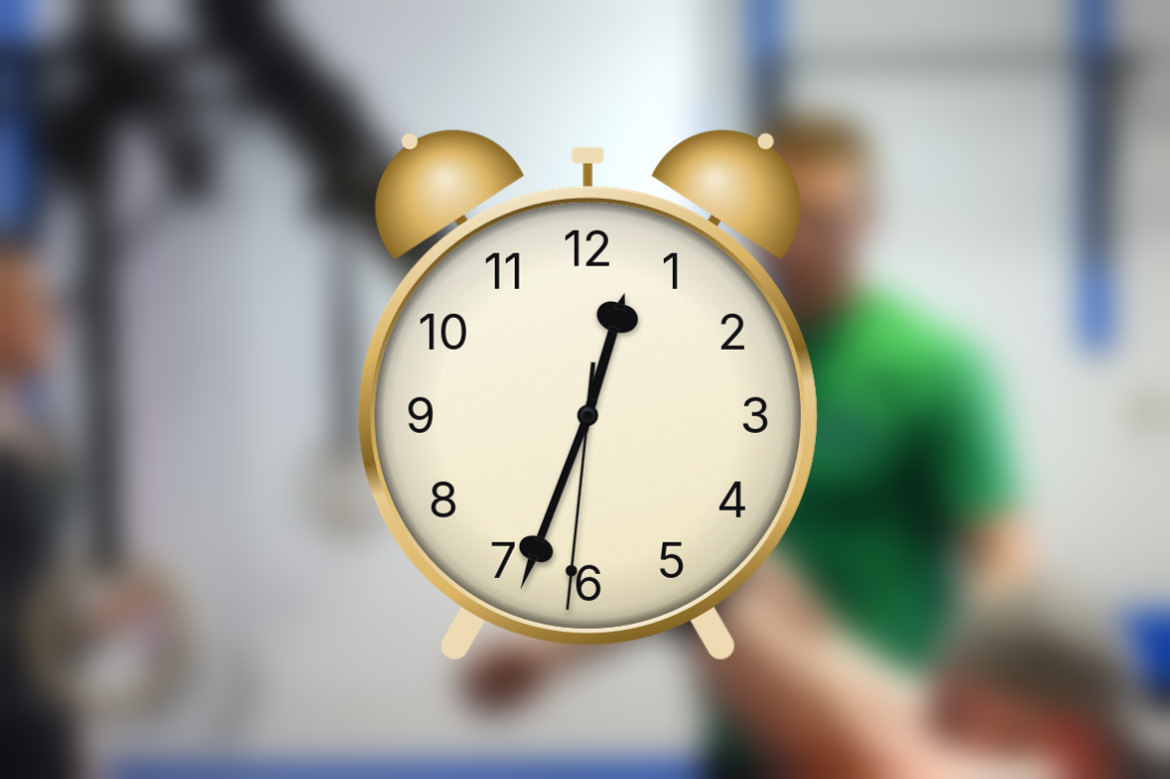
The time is 12,33,31
